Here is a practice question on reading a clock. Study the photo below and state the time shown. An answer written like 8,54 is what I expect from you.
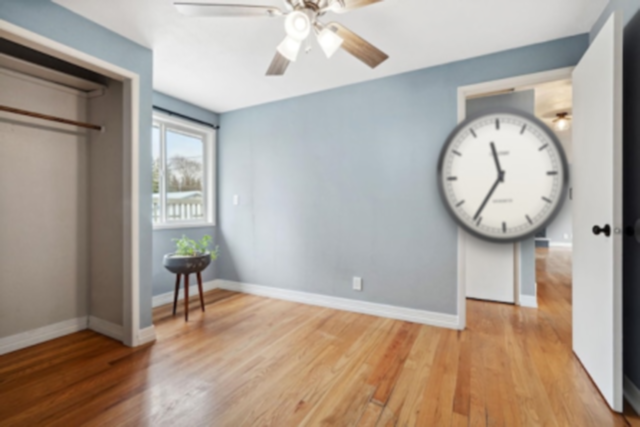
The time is 11,36
